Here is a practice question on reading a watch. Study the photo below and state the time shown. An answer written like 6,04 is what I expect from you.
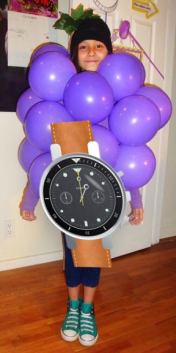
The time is 1,00
